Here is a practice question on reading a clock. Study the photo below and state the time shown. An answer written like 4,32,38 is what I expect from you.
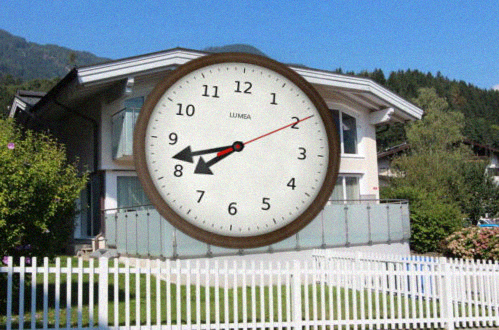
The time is 7,42,10
